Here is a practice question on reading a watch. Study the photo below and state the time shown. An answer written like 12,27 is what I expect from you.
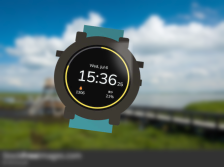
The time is 15,36
